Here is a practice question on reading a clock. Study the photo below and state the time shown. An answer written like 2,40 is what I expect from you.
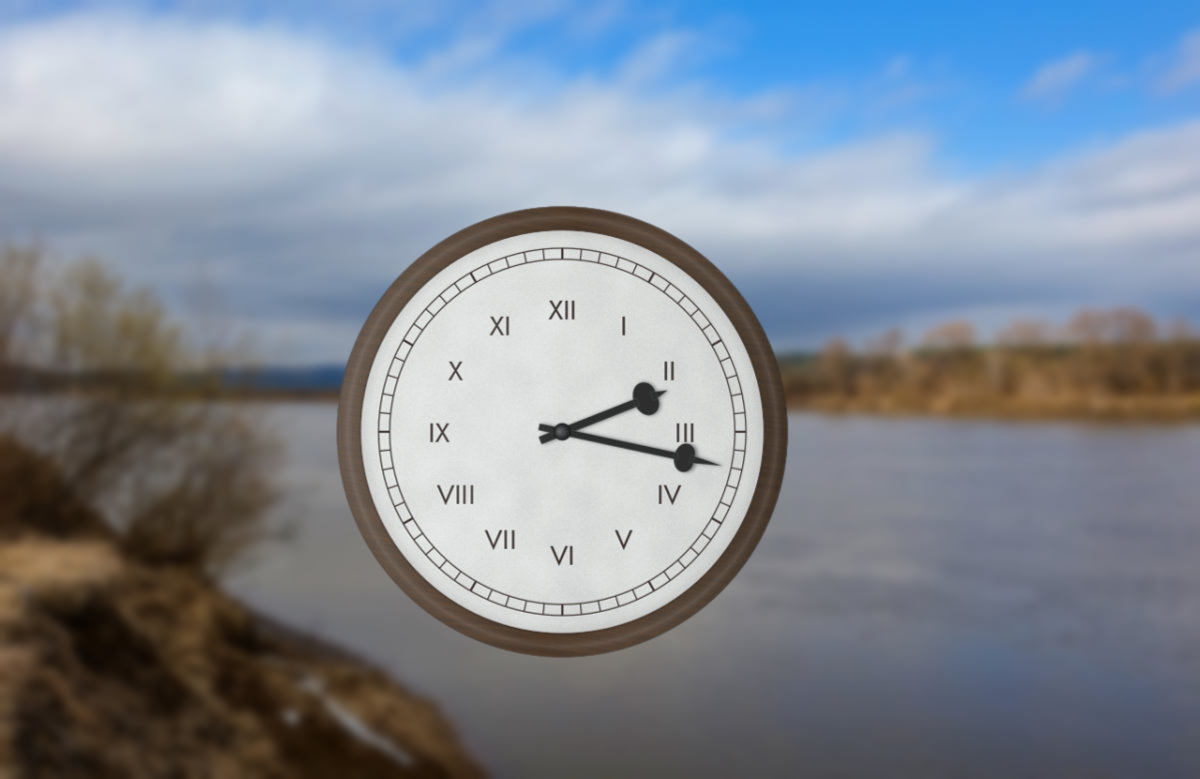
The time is 2,17
